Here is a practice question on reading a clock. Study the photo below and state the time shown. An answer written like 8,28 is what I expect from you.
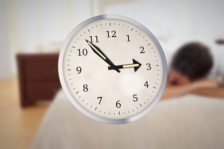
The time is 2,53
